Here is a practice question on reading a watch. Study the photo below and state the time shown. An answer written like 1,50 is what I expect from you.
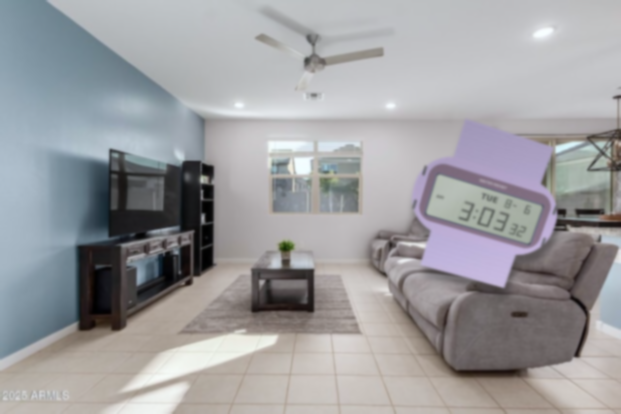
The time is 3,03
